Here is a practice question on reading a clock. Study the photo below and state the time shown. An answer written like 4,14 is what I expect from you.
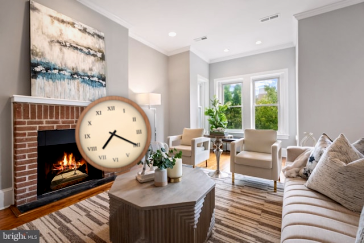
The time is 7,20
